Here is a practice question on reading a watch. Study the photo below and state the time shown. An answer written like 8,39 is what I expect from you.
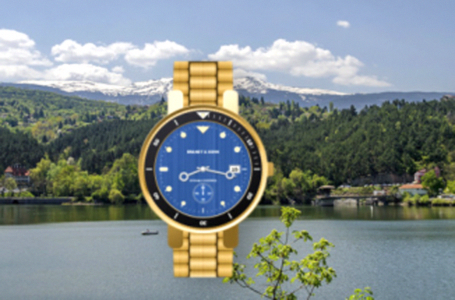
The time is 8,17
